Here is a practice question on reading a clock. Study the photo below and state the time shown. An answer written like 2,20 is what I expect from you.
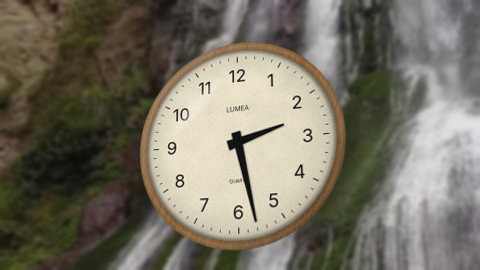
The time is 2,28
